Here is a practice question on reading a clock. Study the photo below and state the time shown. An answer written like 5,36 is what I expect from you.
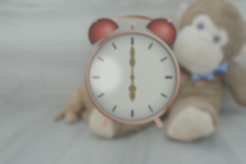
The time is 6,00
